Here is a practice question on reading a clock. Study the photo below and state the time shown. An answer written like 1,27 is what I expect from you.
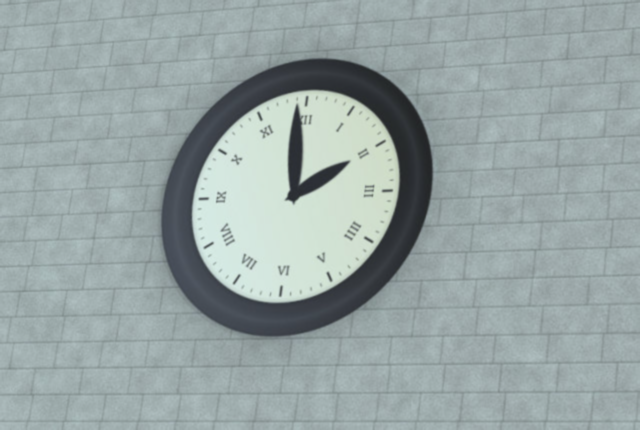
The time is 1,59
